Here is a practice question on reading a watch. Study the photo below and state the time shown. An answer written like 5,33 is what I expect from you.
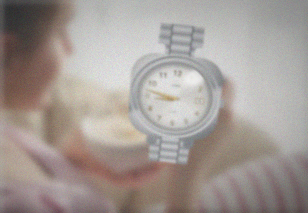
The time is 8,47
